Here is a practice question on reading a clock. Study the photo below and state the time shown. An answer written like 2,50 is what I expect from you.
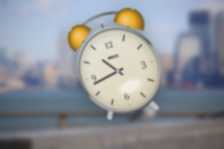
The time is 10,43
